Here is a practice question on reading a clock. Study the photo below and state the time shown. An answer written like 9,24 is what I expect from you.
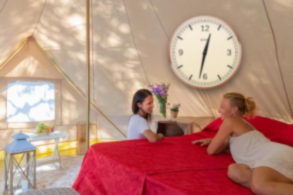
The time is 12,32
